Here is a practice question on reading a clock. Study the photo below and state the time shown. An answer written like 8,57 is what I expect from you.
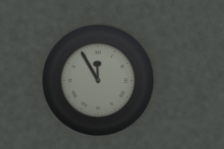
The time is 11,55
